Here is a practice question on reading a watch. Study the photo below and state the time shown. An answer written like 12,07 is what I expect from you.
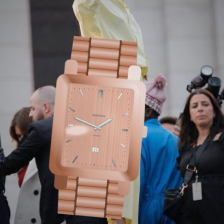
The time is 1,48
